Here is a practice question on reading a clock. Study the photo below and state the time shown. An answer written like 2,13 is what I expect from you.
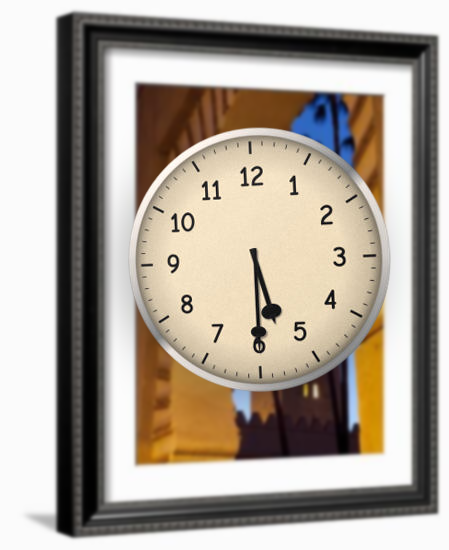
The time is 5,30
